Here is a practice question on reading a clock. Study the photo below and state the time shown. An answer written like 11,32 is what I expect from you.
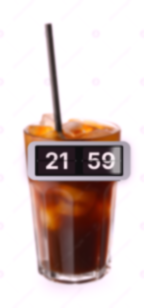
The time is 21,59
